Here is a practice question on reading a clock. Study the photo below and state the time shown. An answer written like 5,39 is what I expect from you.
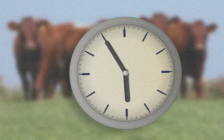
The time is 5,55
